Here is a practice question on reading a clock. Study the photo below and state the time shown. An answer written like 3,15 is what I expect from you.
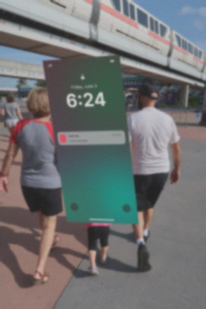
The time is 6,24
